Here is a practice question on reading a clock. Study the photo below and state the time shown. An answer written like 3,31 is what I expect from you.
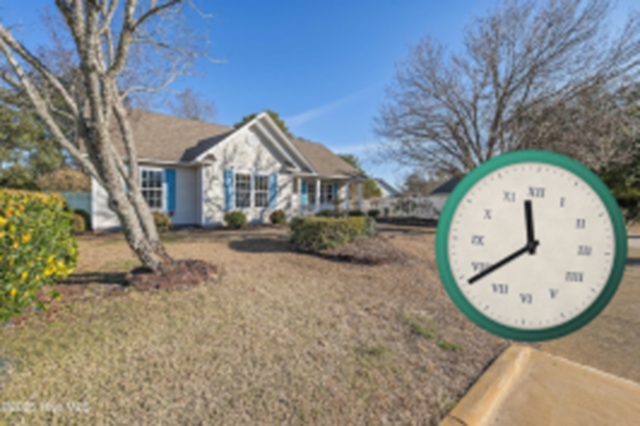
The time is 11,39
